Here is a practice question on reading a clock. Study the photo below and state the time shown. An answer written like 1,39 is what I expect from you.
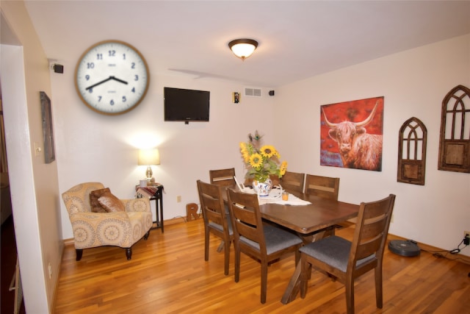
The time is 3,41
